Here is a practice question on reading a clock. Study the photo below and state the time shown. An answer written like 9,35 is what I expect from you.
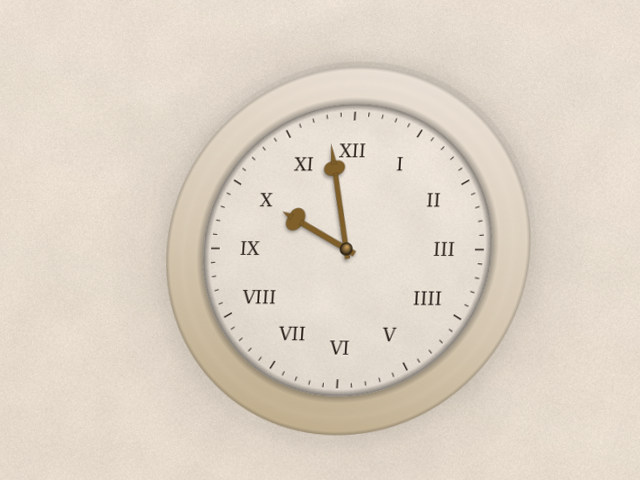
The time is 9,58
